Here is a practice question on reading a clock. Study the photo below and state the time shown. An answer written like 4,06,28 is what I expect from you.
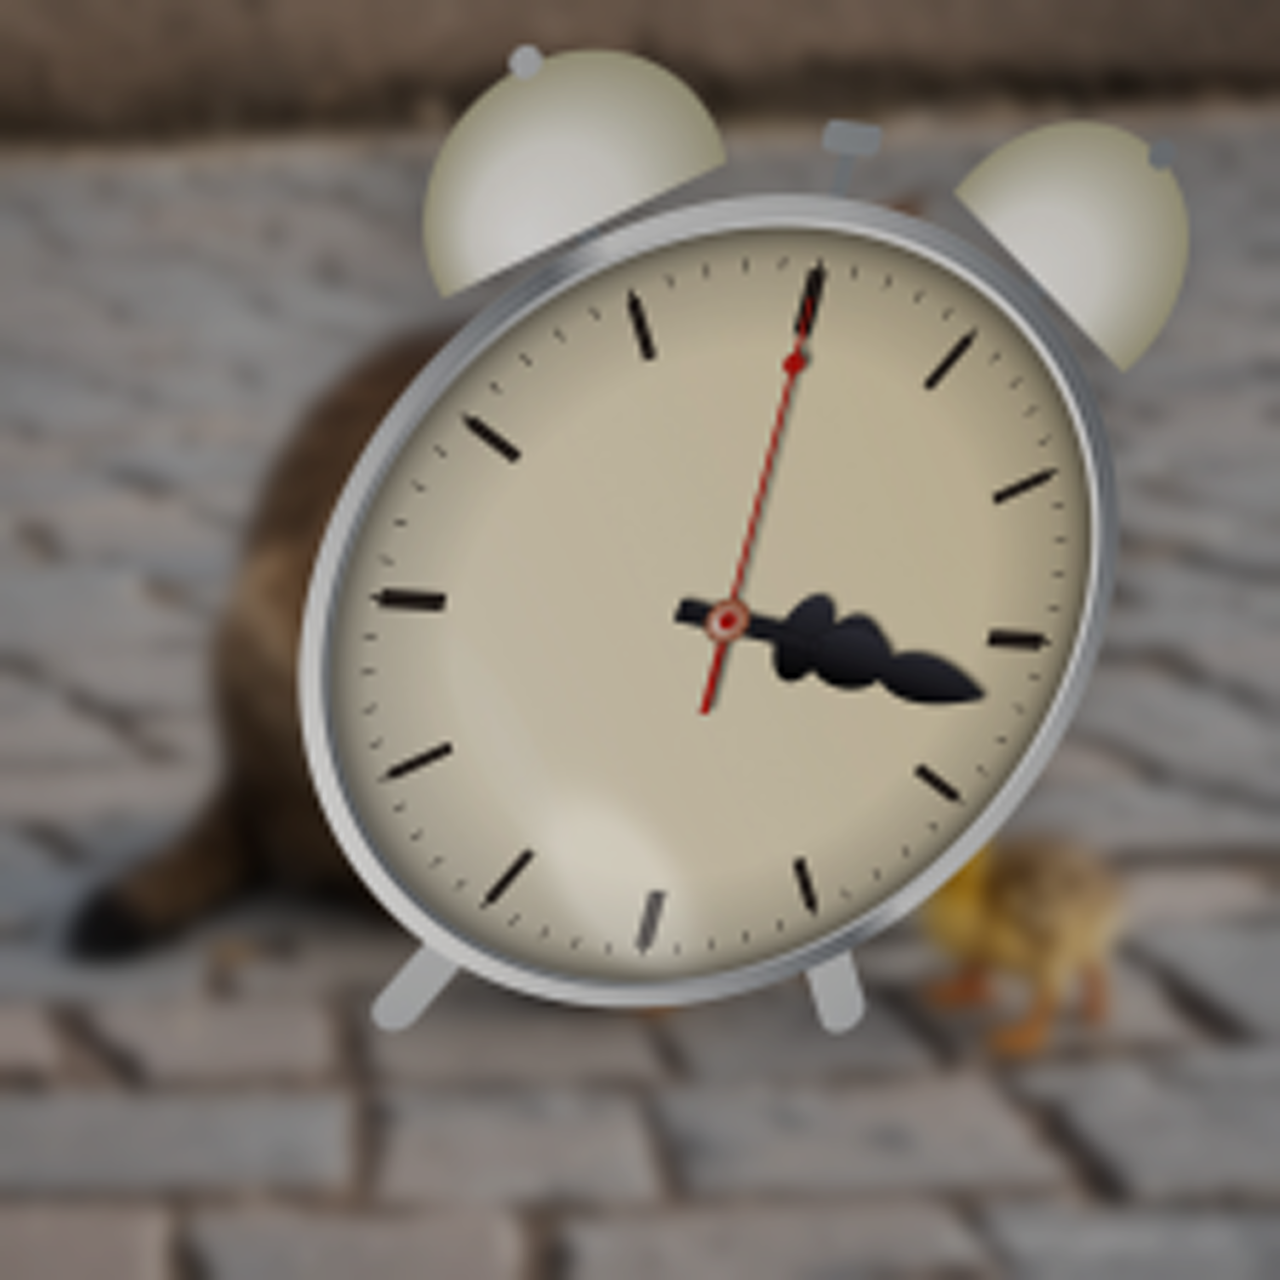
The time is 3,17,00
